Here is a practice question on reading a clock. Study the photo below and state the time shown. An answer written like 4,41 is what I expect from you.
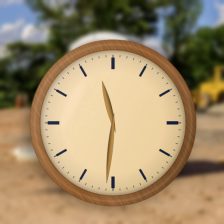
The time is 11,31
